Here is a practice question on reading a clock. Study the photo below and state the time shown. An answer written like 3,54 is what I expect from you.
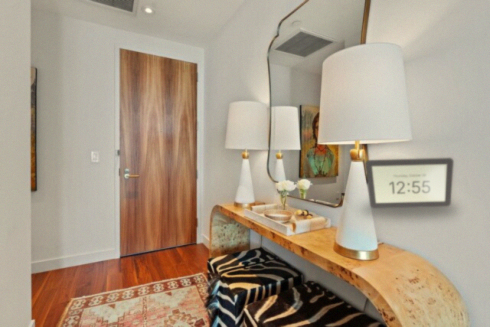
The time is 12,55
